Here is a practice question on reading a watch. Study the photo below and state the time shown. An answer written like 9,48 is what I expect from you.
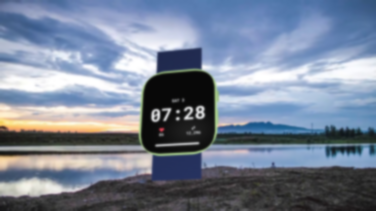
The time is 7,28
